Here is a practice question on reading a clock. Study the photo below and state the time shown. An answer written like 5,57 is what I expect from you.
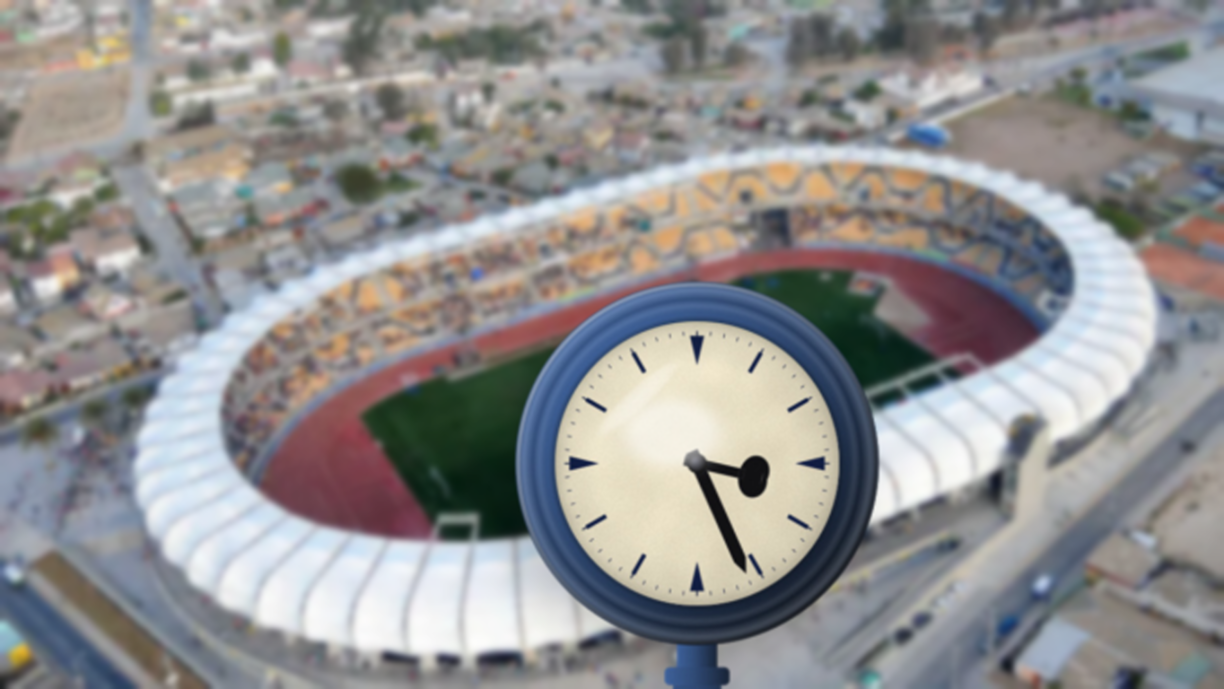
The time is 3,26
